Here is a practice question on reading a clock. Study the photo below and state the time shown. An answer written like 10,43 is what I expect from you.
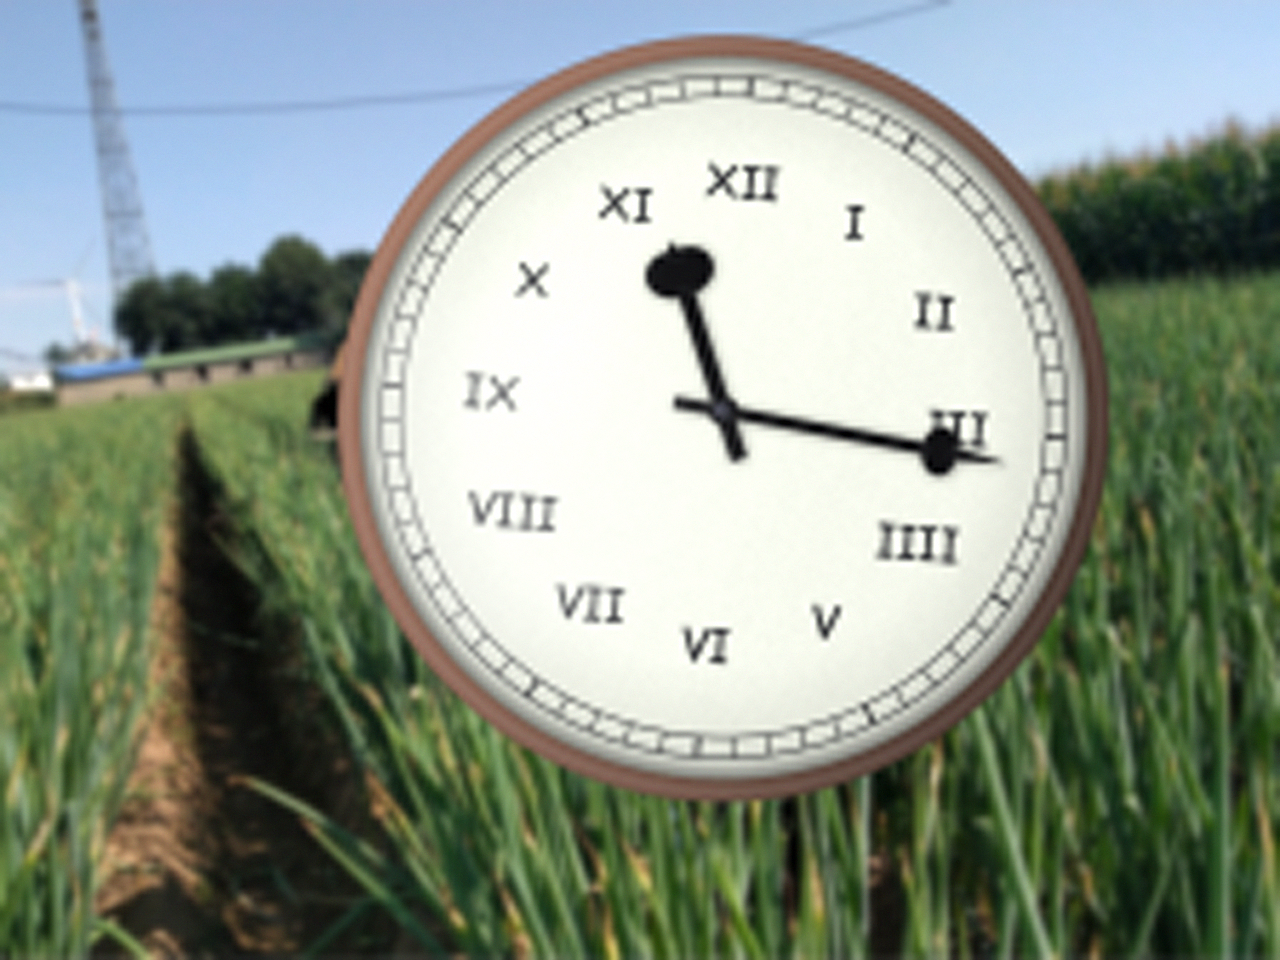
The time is 11,16
